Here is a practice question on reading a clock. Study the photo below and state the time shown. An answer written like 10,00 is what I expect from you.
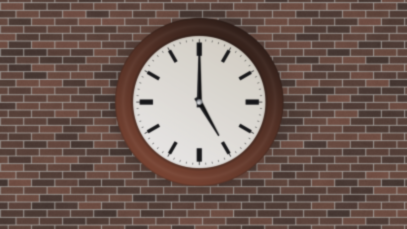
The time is 5,00
